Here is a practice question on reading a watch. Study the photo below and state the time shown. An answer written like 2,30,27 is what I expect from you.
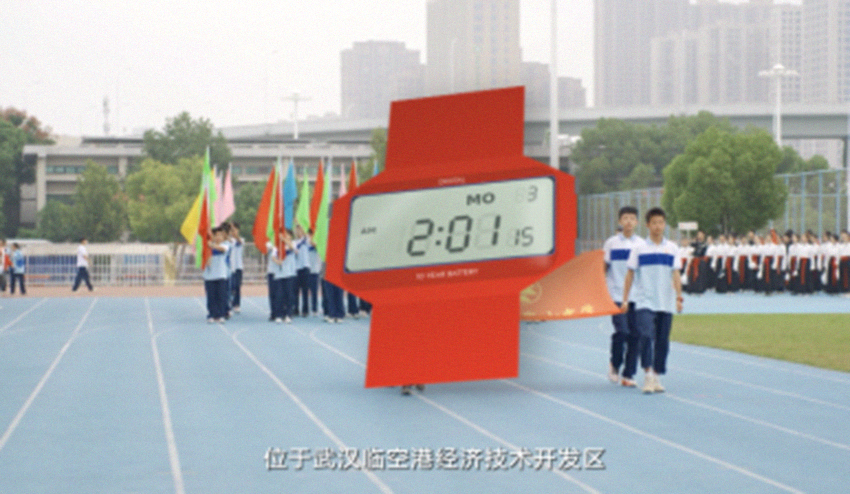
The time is 2,01,15
